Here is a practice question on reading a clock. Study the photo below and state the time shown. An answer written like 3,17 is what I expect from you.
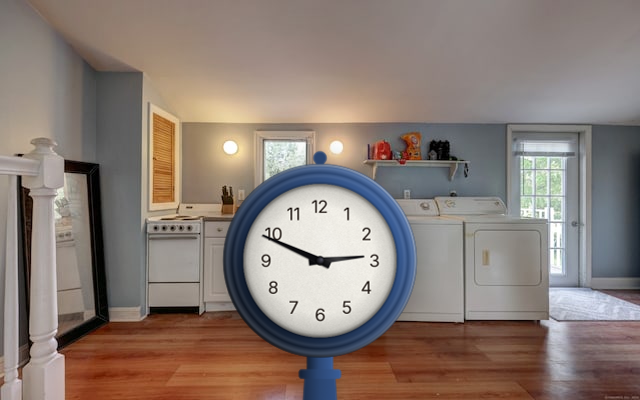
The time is 2,49
